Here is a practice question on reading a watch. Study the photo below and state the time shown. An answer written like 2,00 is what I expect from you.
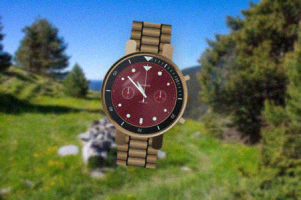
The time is 10,52
